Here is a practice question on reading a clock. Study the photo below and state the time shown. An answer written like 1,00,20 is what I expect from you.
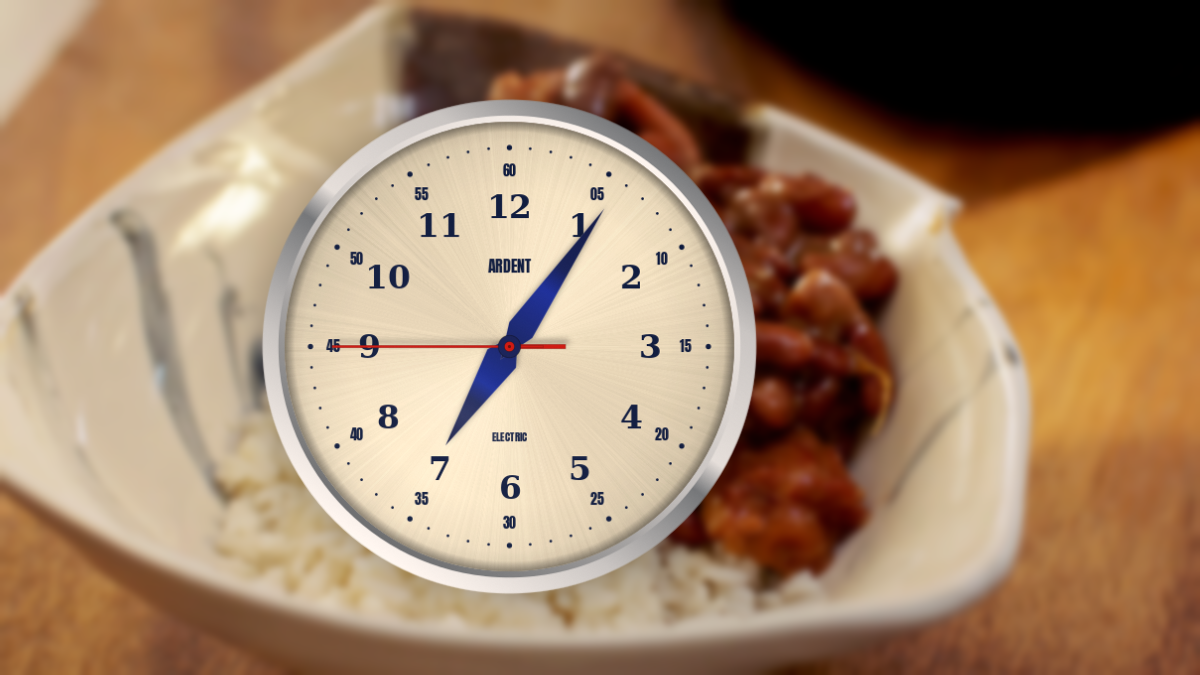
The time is 7,05,45
